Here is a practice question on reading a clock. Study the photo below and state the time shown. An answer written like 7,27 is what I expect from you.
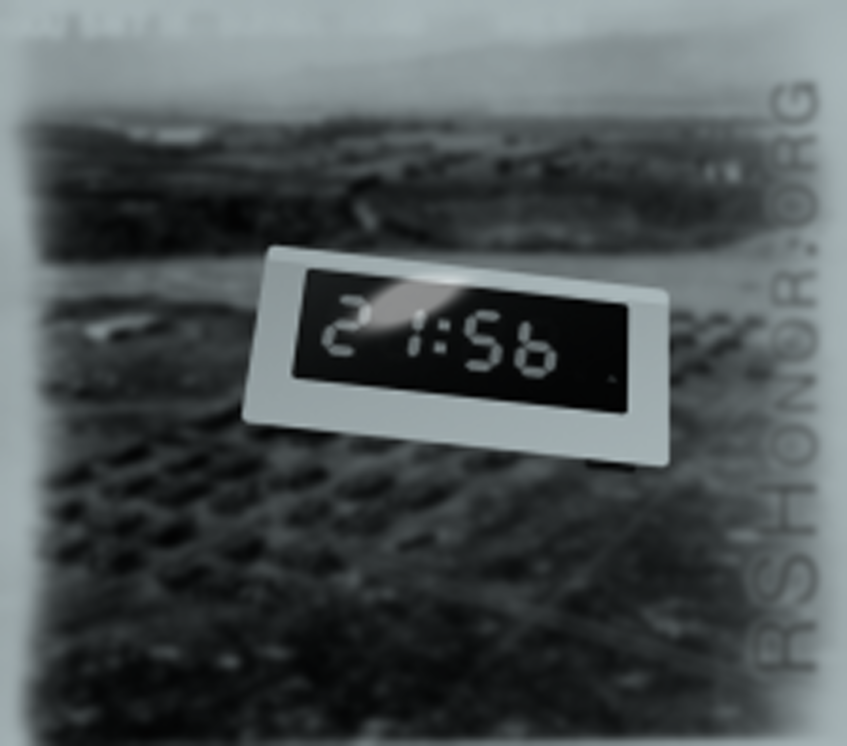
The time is 21,56
